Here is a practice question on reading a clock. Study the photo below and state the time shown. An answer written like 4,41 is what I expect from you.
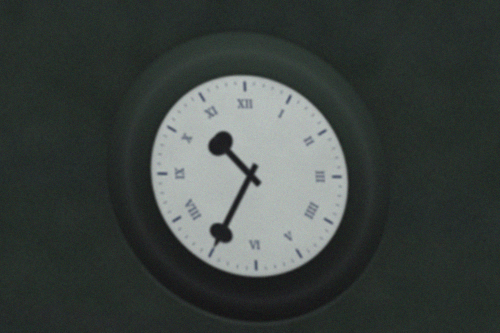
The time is 10,35
